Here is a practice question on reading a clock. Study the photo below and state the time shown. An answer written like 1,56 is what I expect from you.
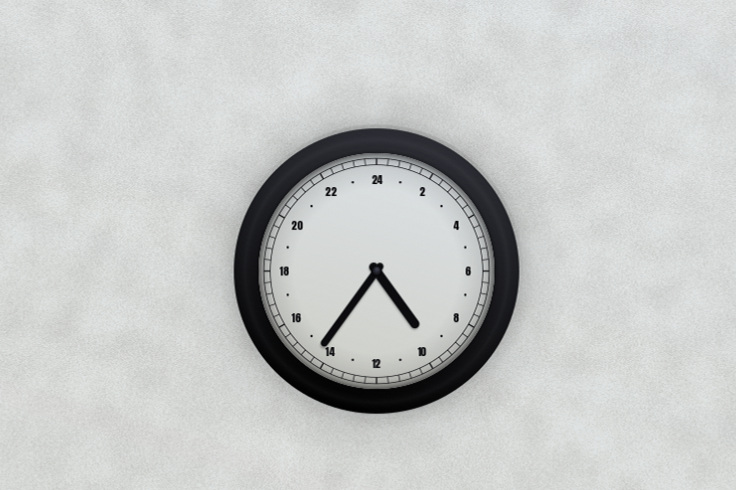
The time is 9,36
